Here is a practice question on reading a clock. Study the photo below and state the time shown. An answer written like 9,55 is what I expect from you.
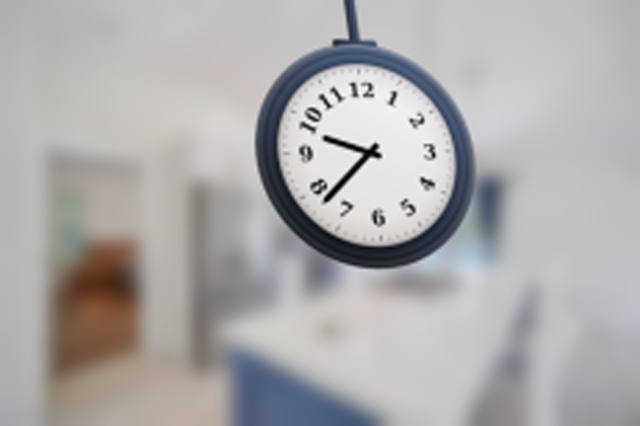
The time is 9,38
